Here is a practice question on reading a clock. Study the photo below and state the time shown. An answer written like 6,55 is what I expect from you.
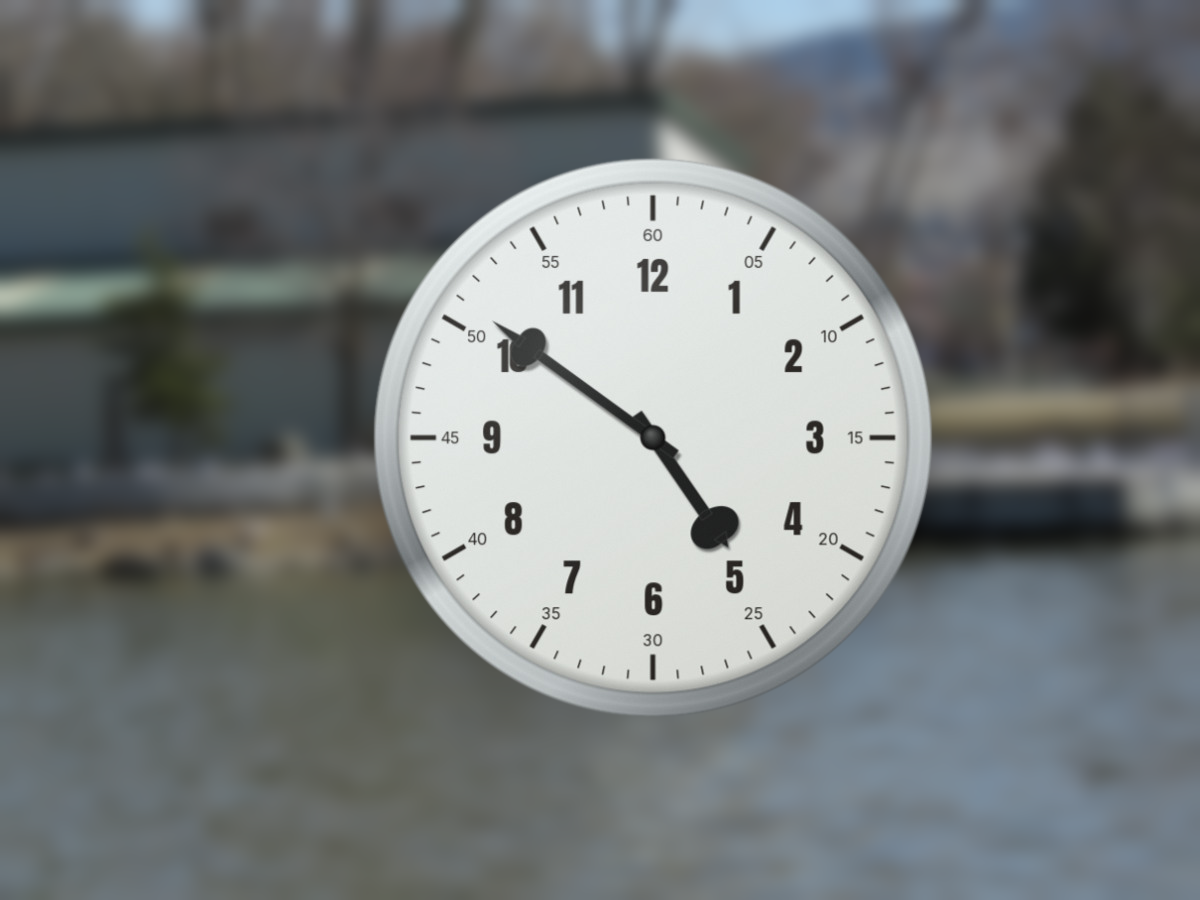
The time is 4,51
